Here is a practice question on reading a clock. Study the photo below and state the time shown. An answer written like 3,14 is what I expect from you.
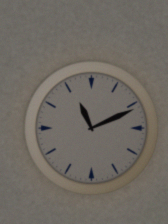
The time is 11,11
